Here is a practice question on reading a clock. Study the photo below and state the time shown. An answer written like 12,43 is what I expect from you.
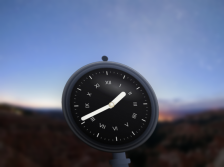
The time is 1,41
